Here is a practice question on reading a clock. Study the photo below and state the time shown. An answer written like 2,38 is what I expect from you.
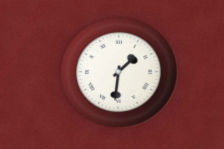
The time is 1,31
